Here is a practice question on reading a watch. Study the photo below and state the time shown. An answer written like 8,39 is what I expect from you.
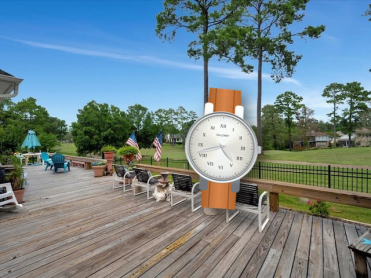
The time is 4,42
